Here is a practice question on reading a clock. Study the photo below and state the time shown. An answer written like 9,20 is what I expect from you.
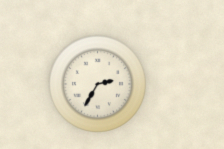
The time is 2,35
